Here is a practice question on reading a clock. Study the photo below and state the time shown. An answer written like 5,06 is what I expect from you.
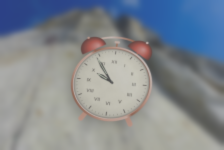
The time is 9,54
